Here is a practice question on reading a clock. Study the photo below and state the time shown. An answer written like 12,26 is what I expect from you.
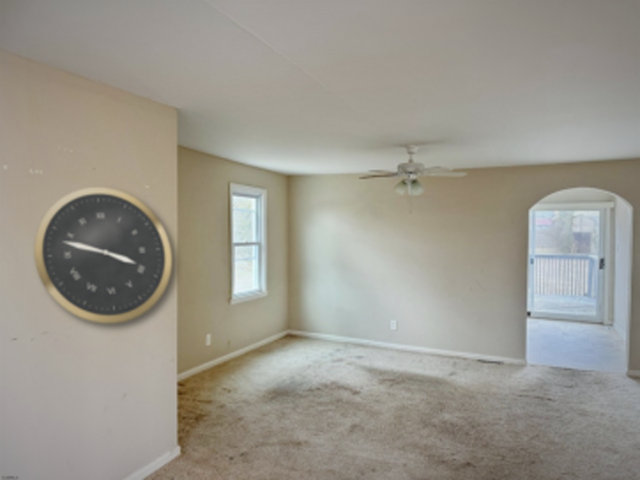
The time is 3,48
